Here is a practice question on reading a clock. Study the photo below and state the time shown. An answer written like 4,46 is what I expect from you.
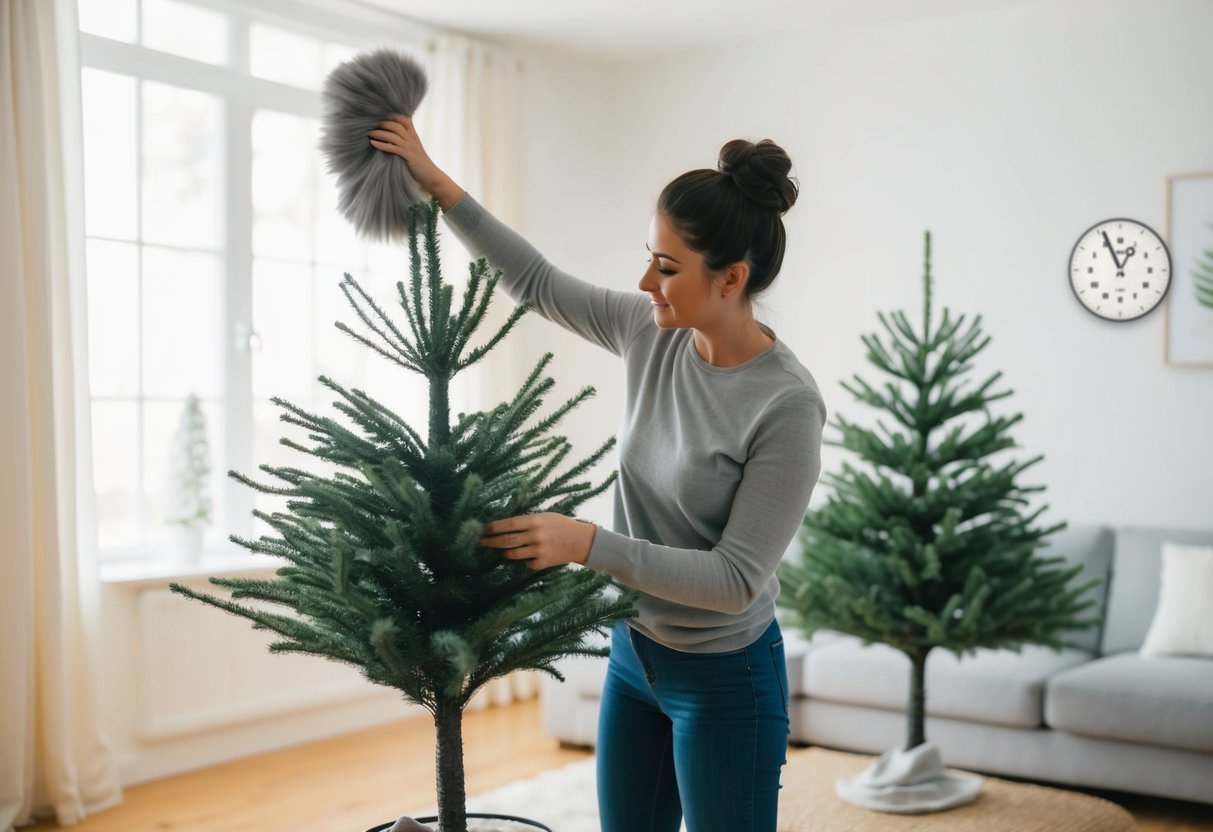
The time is 12,56
